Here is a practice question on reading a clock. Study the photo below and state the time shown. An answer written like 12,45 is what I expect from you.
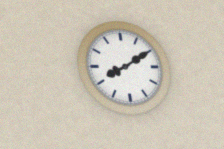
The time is 8,10
